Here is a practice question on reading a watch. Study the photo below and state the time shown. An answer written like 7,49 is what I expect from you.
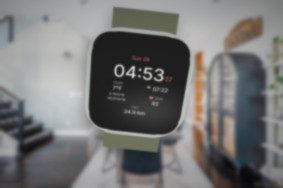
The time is 4,53
